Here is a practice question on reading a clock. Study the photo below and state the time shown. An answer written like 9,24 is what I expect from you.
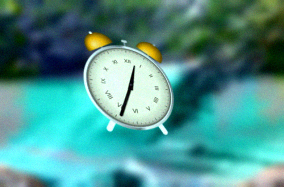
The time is 12,34
